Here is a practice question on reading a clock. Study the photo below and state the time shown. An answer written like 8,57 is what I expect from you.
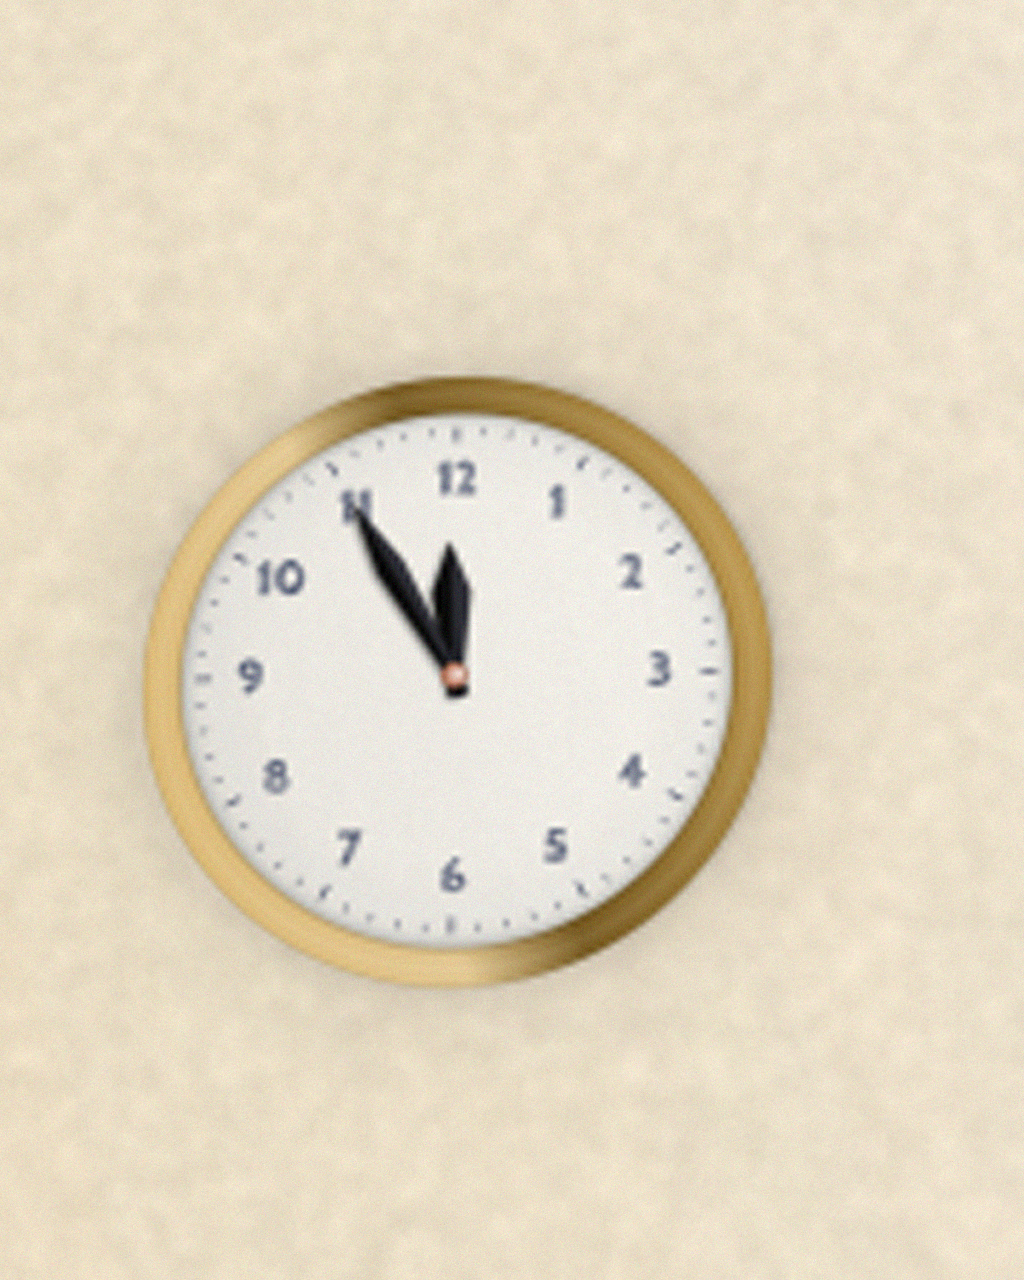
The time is 11,55
